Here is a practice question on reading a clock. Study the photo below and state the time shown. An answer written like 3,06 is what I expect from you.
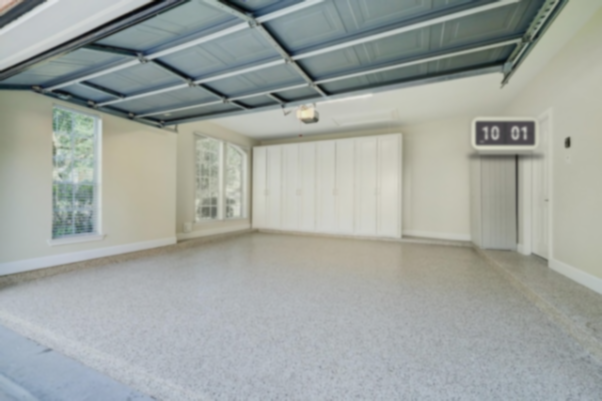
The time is 10,01
